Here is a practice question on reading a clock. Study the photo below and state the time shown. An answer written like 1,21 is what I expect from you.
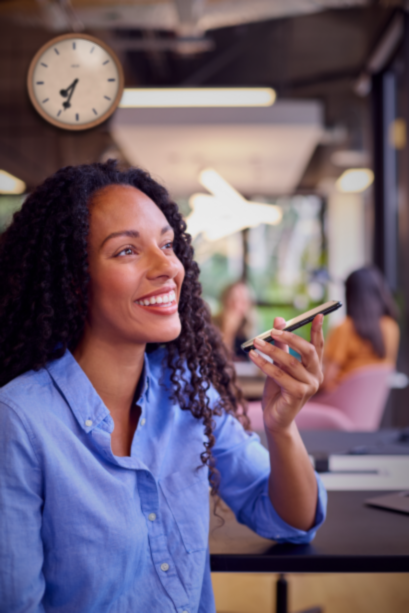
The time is 7,34
